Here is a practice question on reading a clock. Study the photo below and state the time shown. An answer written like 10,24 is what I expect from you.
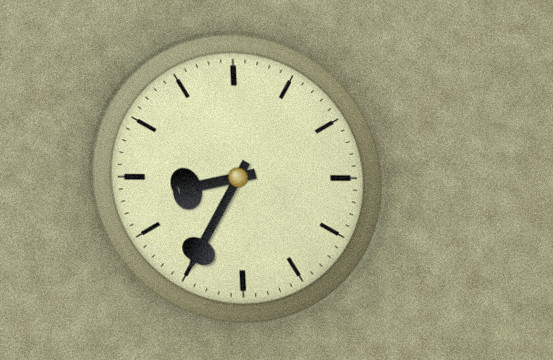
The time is 8,35
